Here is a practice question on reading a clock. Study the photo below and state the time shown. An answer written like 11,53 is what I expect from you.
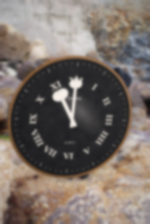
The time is 11,00
